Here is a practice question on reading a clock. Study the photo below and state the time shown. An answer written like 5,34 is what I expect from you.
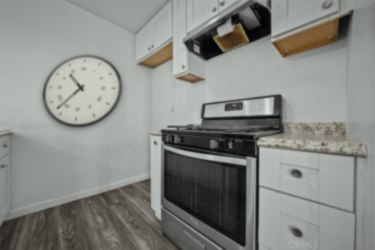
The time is 10,37
